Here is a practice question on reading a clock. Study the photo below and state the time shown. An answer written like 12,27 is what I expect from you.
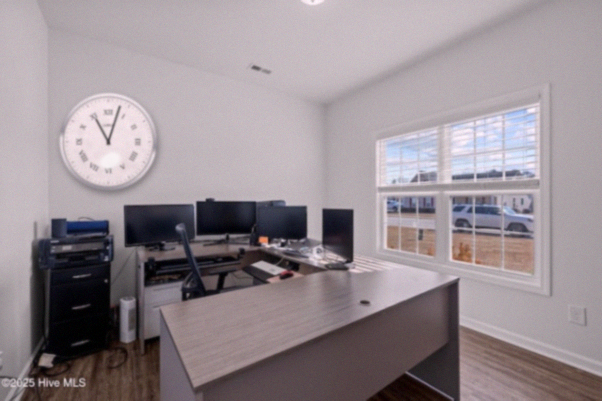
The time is 11,03
